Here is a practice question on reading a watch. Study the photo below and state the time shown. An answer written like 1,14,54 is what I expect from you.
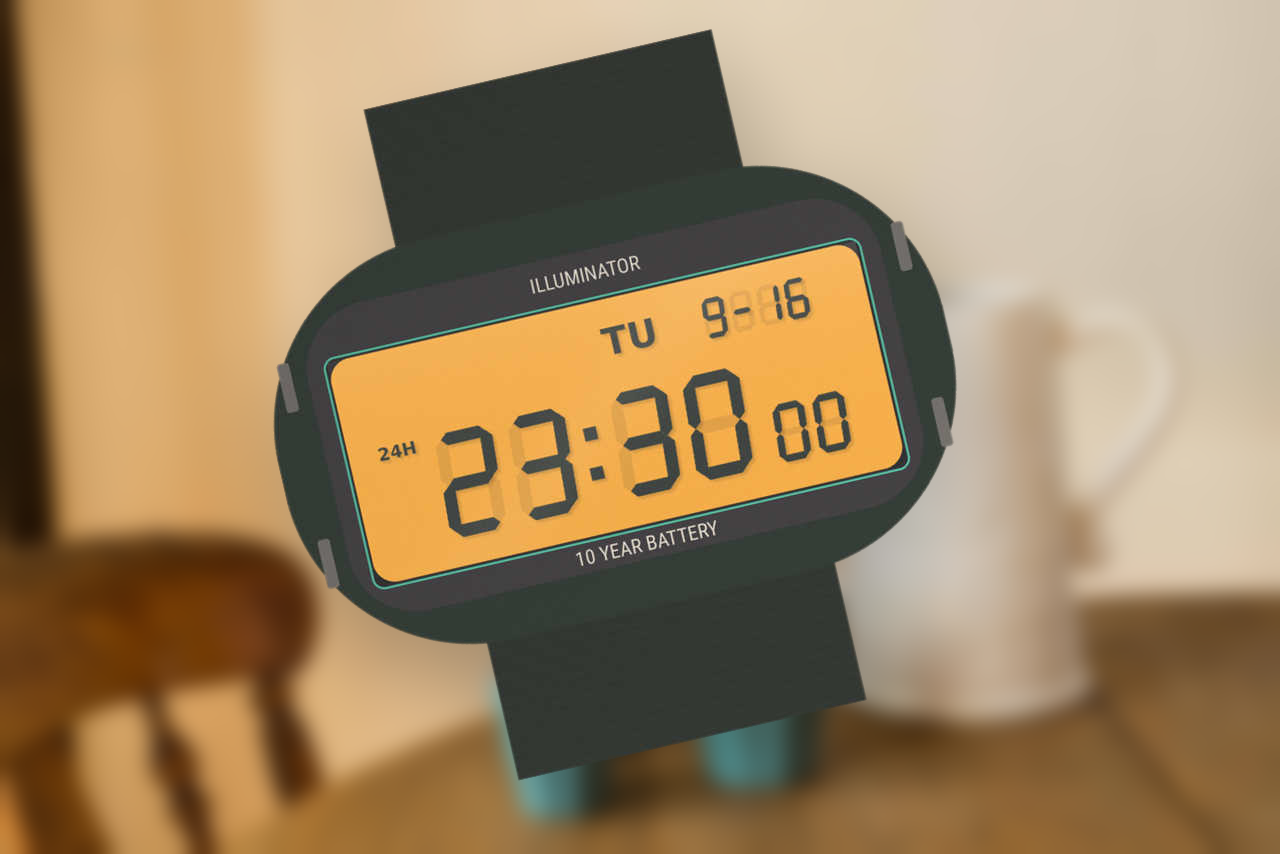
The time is 23,30,00
